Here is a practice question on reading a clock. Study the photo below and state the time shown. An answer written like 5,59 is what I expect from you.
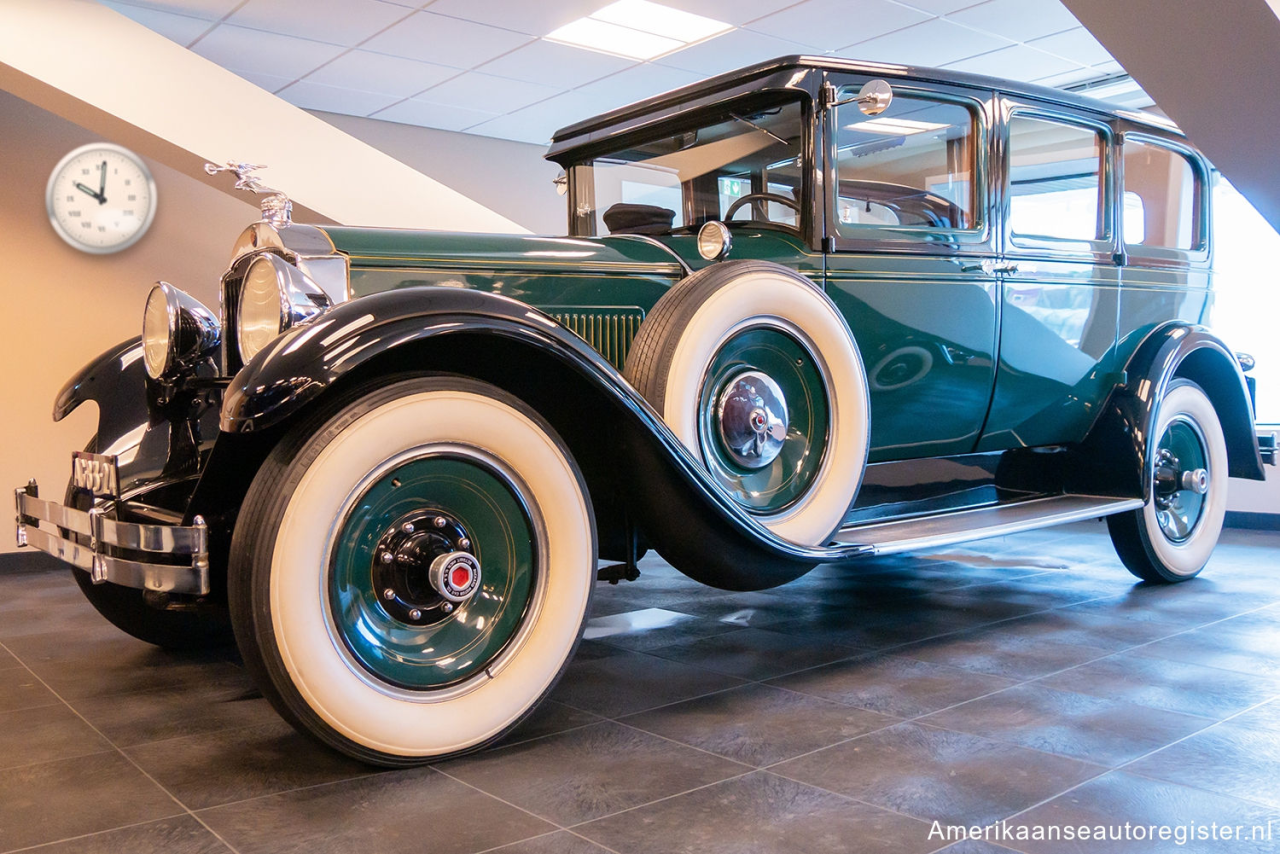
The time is 10,01
